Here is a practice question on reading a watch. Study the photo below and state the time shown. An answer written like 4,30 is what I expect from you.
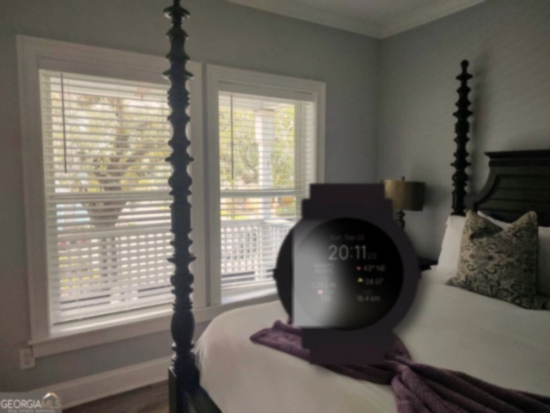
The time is 20,11
